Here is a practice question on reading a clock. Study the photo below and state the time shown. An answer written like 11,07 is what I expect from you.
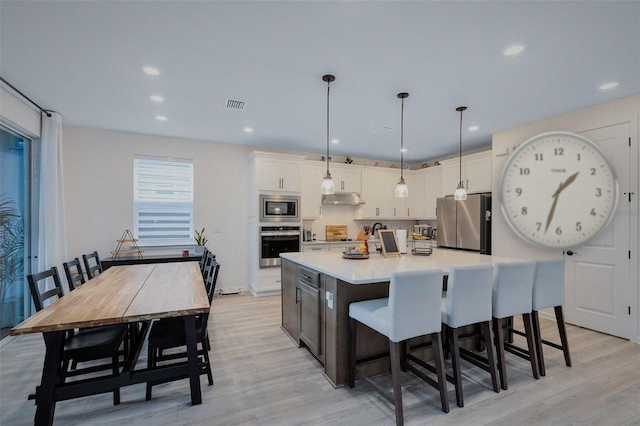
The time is 1,33
